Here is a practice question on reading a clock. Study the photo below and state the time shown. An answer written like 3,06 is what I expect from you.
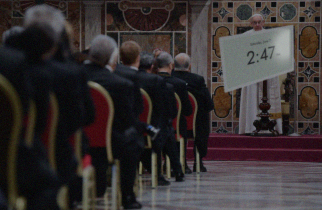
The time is 2,47
